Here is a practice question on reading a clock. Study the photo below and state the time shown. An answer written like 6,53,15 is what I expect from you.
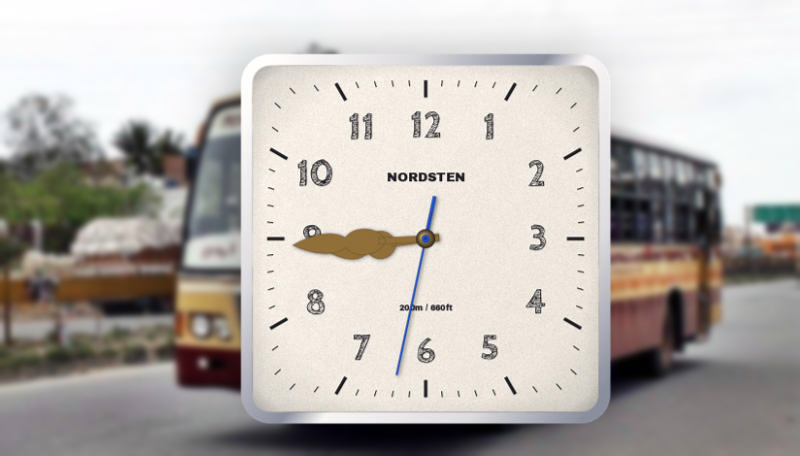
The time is 8,44,32
